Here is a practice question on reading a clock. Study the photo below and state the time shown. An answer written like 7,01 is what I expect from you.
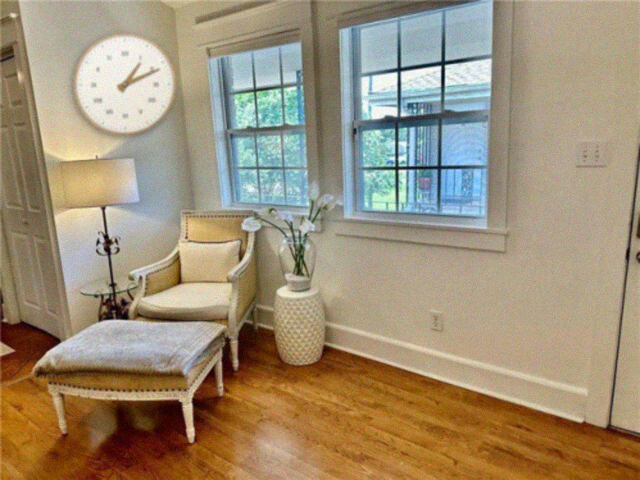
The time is 1,11
